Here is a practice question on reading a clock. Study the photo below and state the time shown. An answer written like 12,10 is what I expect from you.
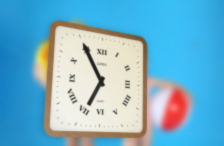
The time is 6,55
